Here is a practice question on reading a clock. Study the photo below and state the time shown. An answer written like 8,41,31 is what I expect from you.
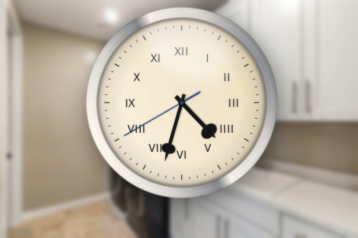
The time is 4,32,40
